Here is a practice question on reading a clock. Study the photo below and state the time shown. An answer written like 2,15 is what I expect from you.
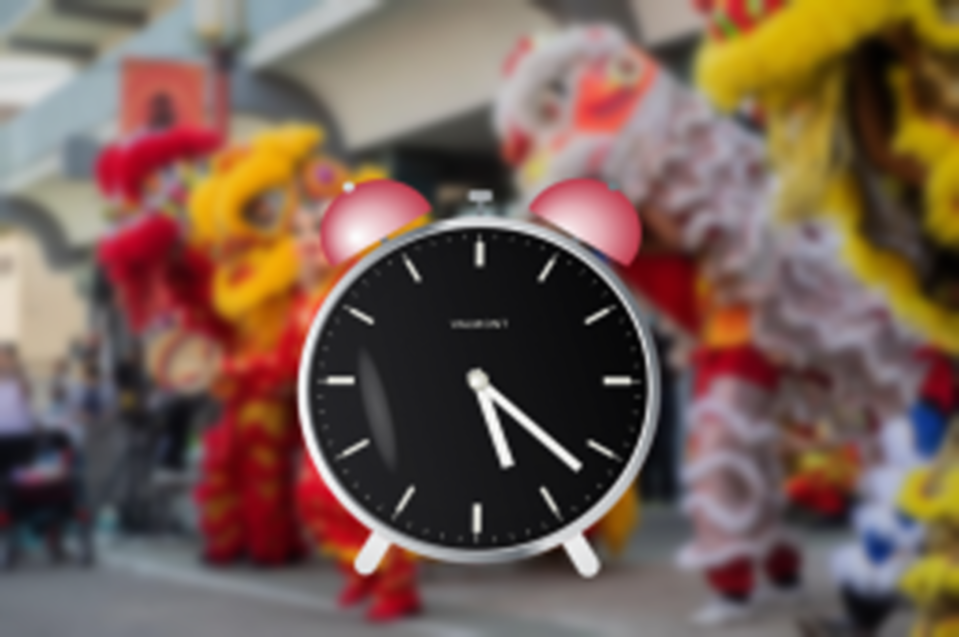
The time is 5,22
